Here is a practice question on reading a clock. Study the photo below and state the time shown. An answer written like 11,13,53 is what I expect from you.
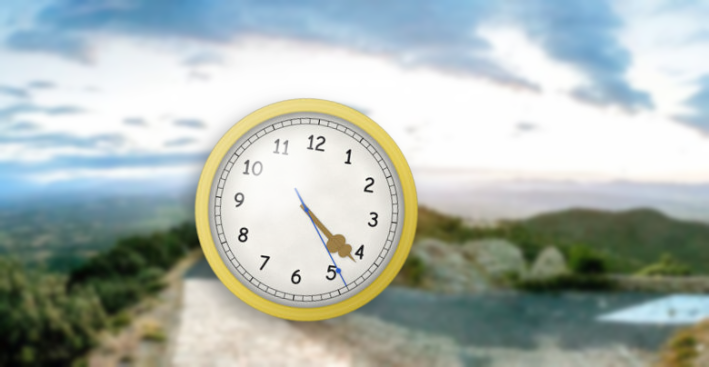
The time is 4,21,24
